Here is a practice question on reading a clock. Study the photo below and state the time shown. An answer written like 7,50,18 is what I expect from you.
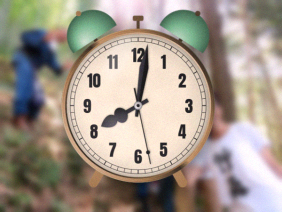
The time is 8,01,28
